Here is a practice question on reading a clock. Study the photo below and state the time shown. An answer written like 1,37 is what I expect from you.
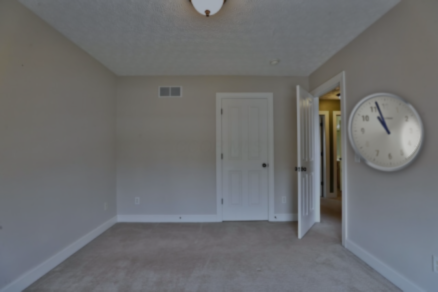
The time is 10,57
